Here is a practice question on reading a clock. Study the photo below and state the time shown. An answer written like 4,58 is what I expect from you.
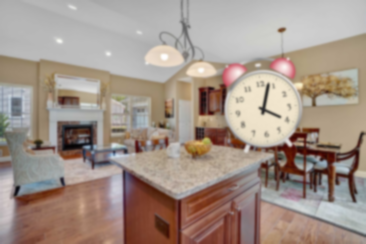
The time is 4,03
